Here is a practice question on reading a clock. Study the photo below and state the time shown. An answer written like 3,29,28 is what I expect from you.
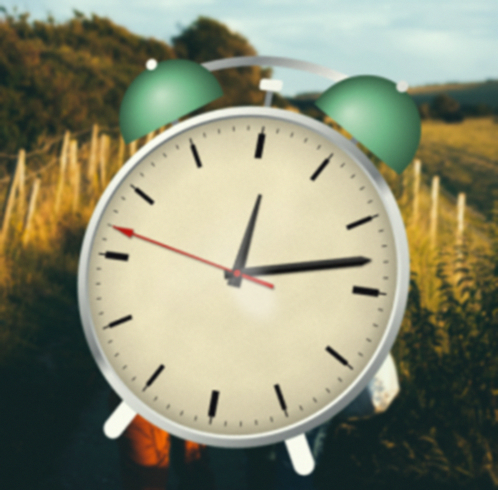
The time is 12,12,47
